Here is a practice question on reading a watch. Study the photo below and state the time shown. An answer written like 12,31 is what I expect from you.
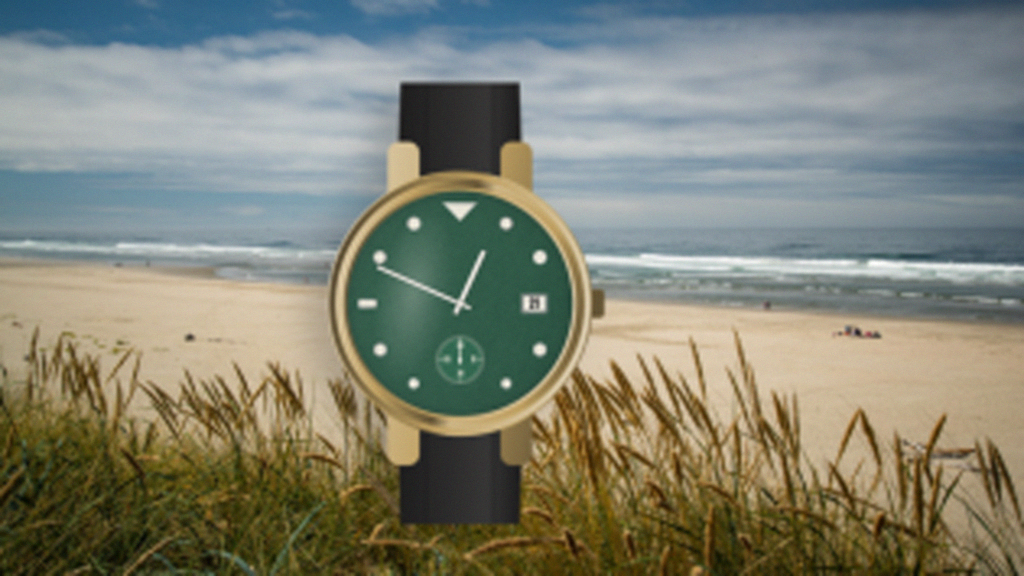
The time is 12,49
